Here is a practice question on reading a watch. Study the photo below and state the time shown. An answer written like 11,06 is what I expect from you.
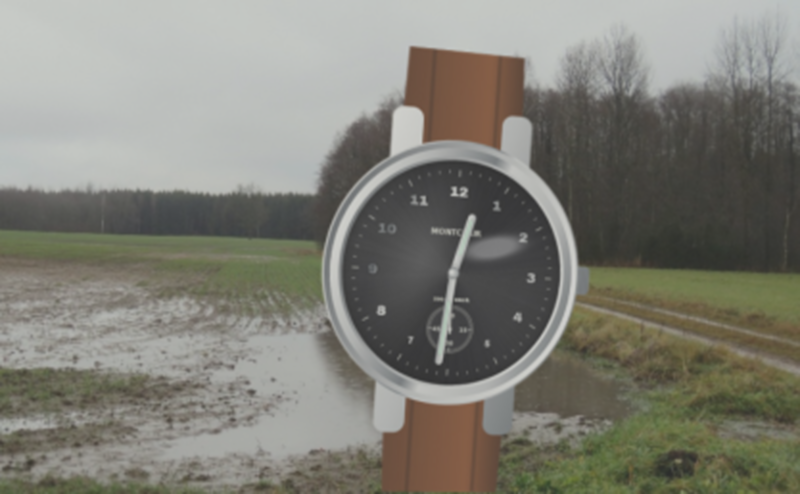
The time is 12,31
